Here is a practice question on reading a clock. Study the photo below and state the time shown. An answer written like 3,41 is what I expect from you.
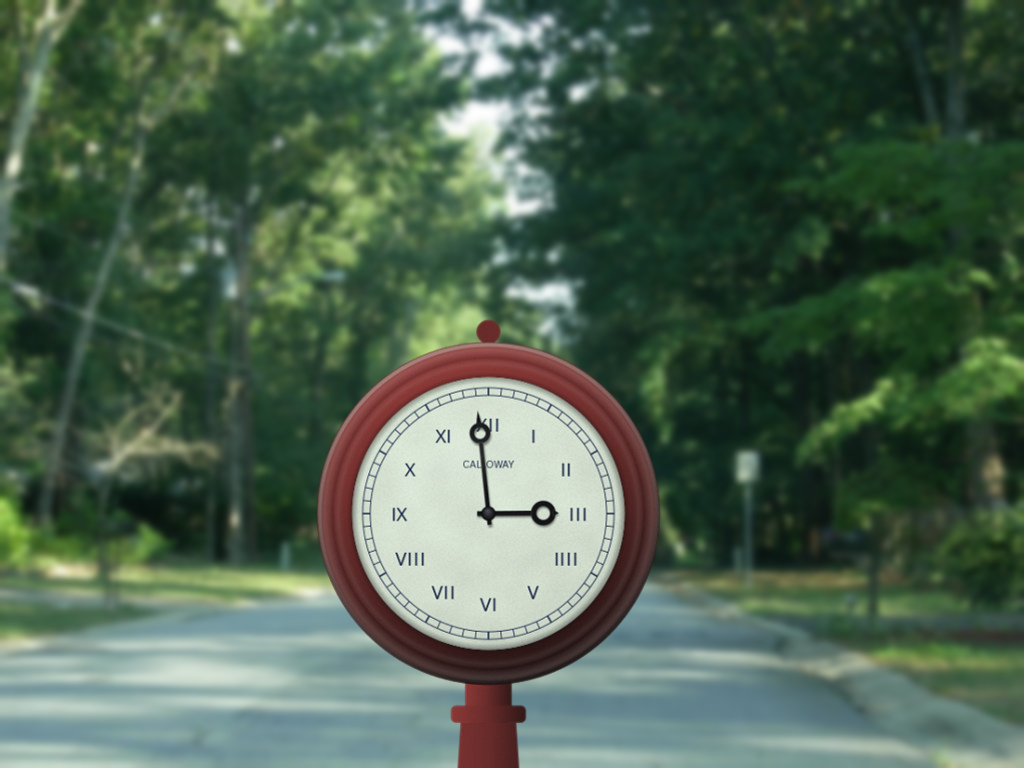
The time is 2,59
